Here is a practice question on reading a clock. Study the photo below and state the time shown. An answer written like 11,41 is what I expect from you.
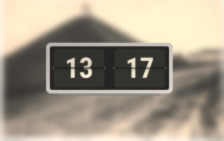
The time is 13,17
